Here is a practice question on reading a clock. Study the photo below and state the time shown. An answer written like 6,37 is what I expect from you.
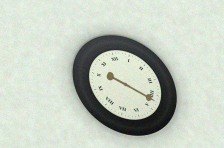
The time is 10,22
